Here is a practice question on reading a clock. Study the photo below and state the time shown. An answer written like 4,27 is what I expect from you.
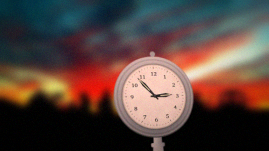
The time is 2,53
